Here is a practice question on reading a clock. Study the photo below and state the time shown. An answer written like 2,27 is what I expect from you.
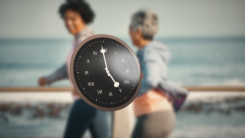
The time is 4,59
